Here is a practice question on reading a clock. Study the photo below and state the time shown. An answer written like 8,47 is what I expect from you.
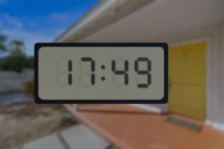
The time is 17,49
